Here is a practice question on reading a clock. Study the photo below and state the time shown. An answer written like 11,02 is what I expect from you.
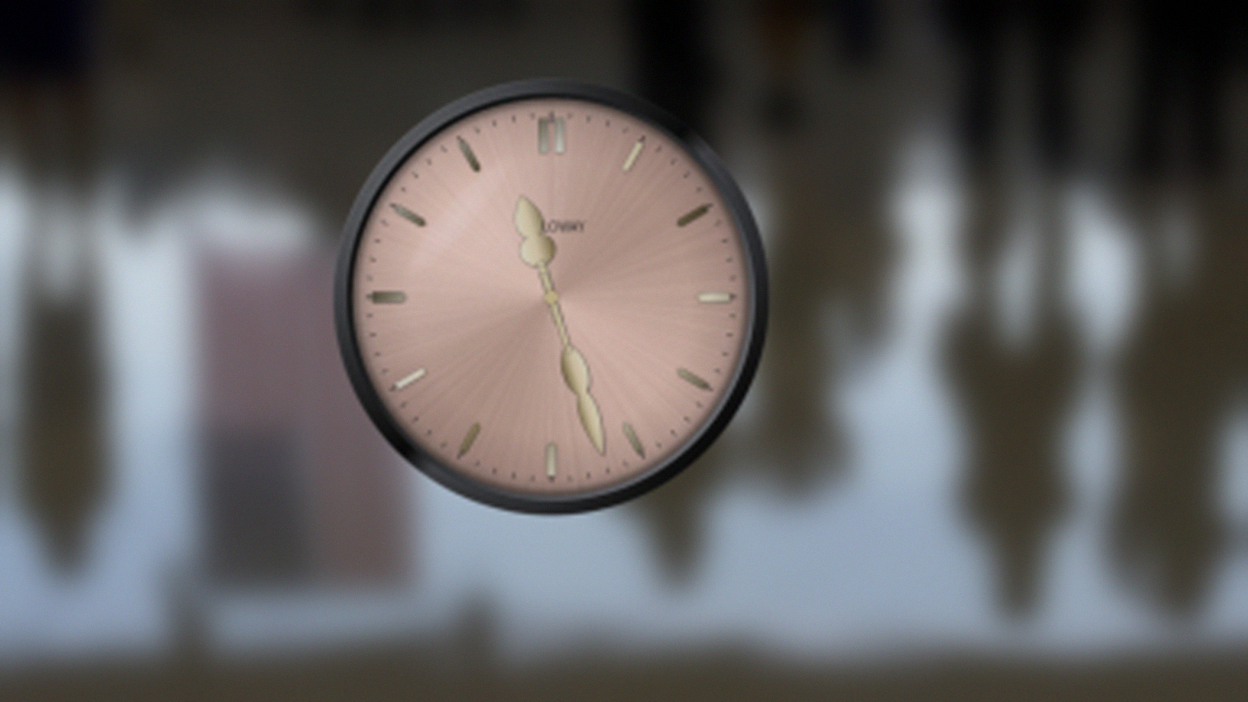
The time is 11,27
